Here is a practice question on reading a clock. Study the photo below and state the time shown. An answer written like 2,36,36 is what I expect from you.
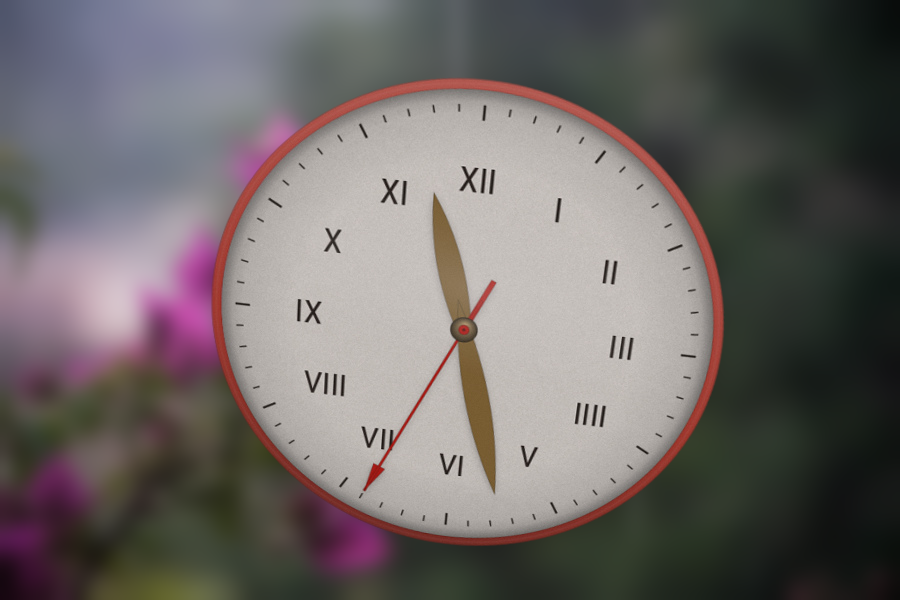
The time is 11,27,34
